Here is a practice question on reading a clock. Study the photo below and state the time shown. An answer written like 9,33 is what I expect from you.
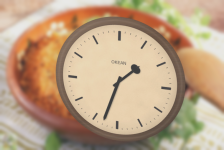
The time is 1,33
